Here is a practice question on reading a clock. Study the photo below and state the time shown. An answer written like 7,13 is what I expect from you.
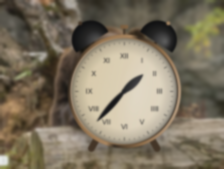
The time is 1,37
